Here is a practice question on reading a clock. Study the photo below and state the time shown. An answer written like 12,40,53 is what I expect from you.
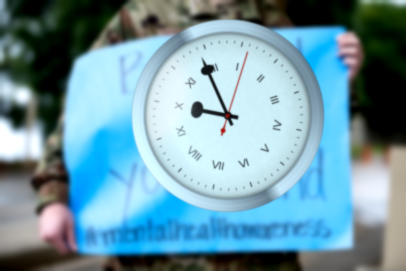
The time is 9,59,06
